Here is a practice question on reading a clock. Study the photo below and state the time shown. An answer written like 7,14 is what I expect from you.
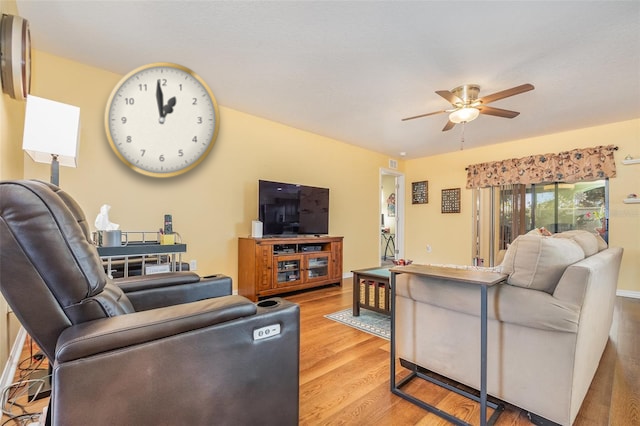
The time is 12,59
